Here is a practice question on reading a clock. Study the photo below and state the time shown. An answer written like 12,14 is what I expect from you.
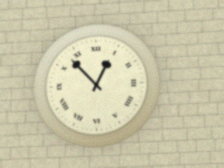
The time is 12,53
